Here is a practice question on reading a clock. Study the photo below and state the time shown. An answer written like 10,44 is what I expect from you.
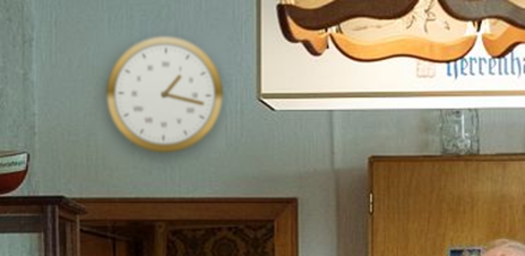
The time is 1,17
